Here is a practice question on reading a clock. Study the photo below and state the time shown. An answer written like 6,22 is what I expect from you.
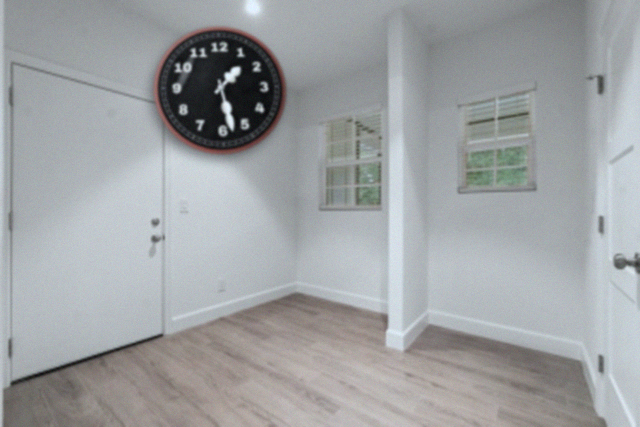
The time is 1,28
